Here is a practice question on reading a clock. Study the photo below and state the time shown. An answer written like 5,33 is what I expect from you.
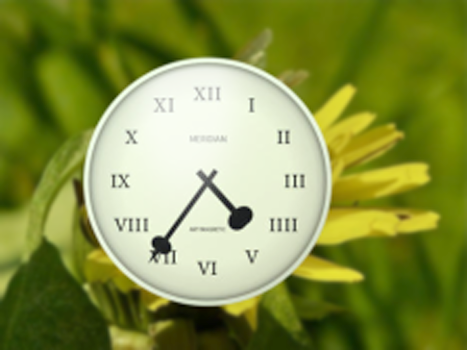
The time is 4,36
